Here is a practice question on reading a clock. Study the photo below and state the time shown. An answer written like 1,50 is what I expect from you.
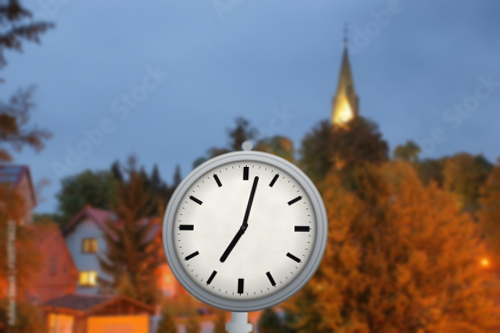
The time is 7,02
